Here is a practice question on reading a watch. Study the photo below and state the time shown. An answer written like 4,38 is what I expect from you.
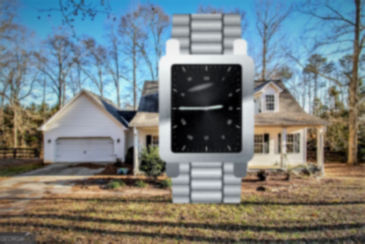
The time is 2,45
